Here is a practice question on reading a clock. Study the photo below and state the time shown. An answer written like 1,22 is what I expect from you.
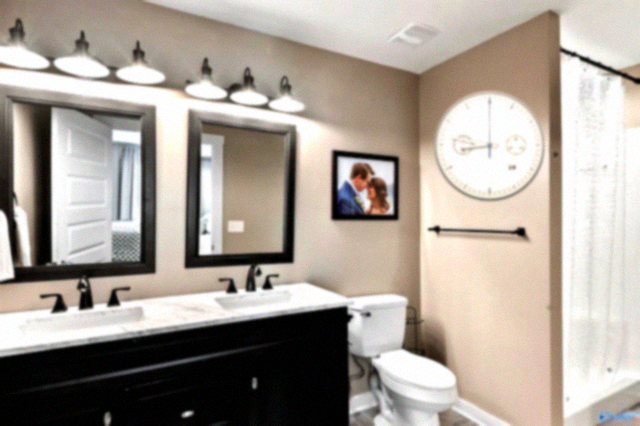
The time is 8,47
